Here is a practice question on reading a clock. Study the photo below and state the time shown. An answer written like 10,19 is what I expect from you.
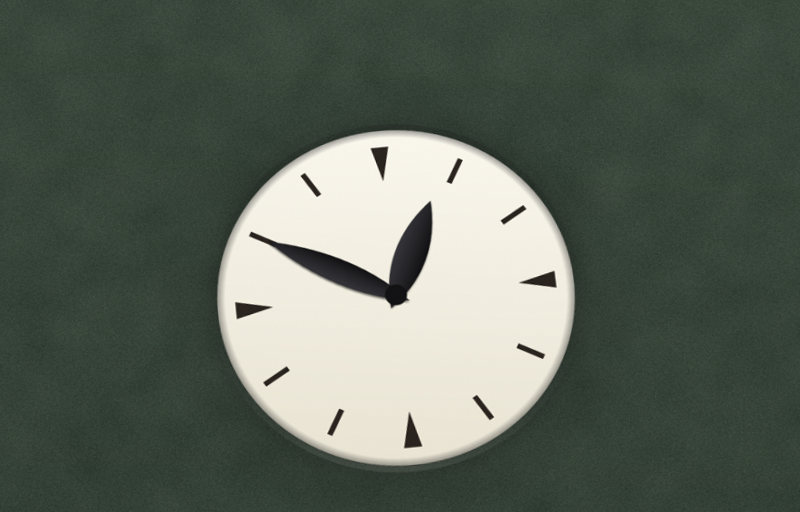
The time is 12,50
